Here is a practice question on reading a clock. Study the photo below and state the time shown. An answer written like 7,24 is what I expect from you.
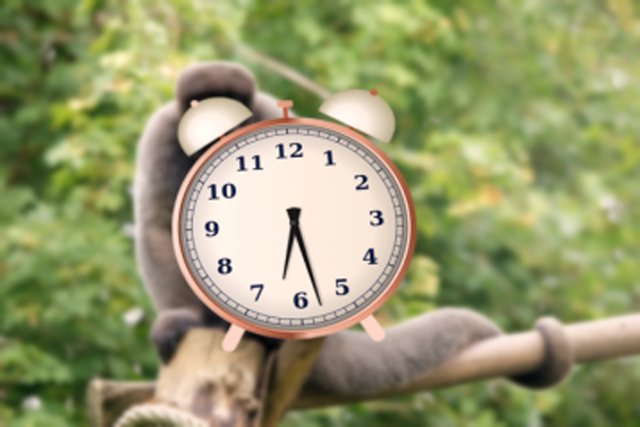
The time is 6,28
